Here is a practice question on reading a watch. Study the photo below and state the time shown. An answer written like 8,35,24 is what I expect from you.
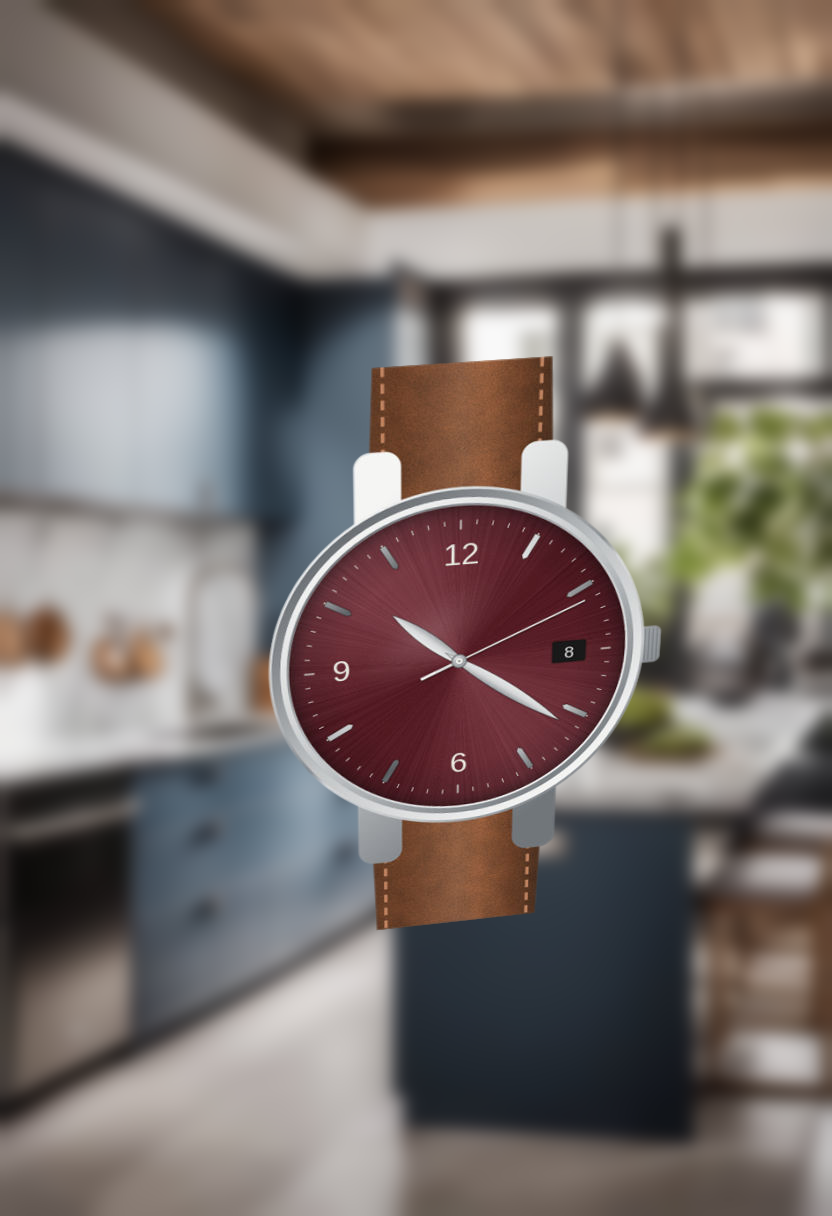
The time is 10,21,11
